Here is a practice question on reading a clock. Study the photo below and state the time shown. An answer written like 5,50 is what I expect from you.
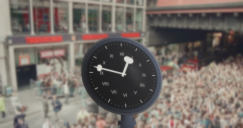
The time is 12,47
